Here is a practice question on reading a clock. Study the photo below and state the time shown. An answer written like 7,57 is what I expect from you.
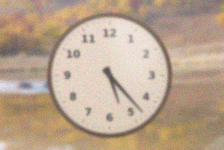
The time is 5,23
